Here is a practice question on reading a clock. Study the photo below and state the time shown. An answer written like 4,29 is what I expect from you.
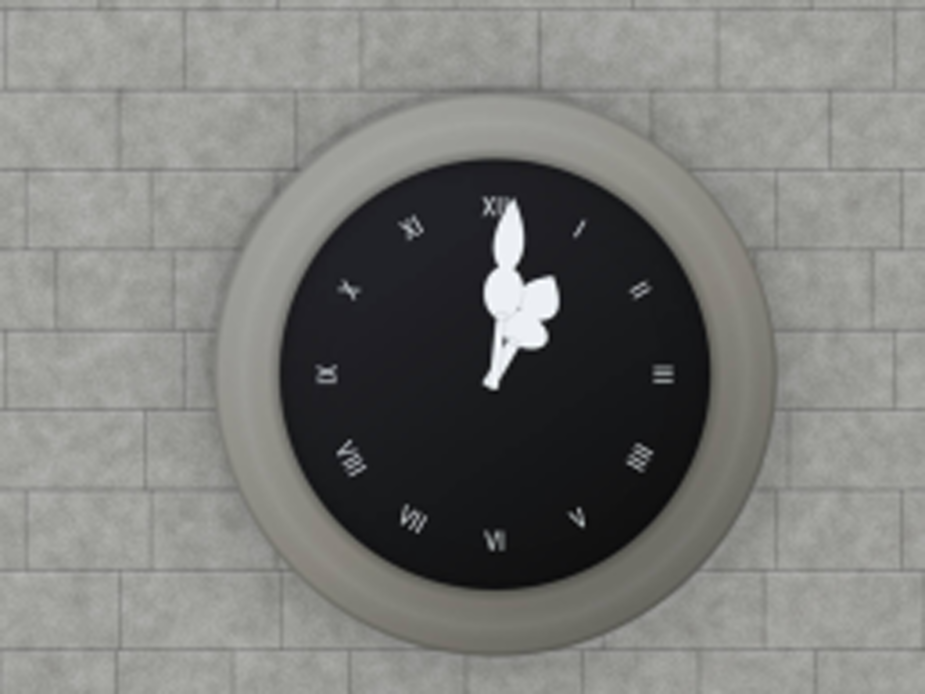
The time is 1,01
